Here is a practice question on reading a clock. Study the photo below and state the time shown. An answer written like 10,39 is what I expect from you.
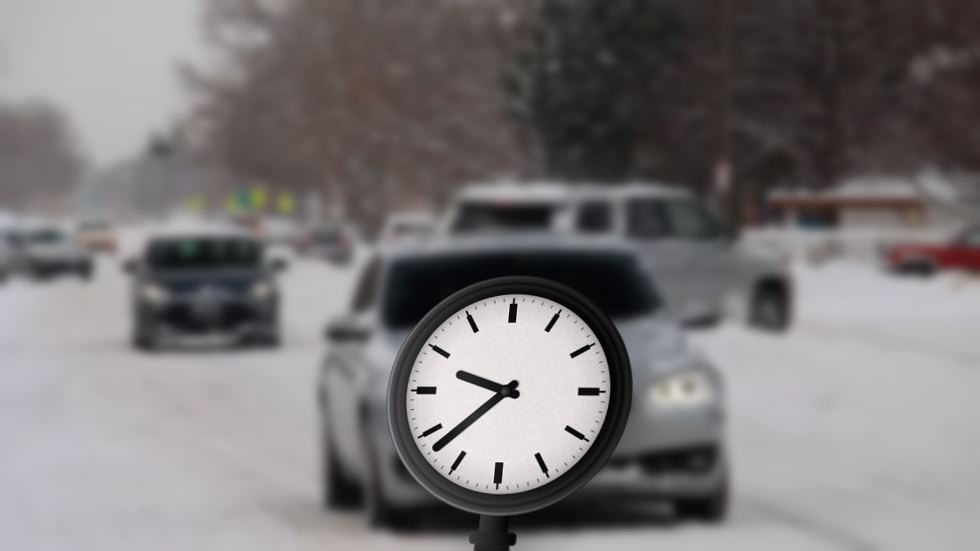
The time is 9,38
